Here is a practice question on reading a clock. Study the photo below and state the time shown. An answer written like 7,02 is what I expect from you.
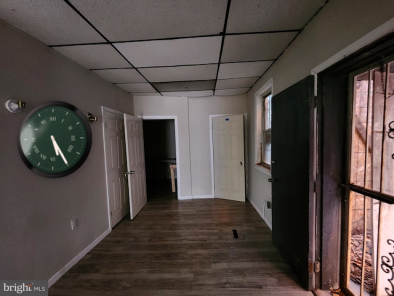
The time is 5,25
